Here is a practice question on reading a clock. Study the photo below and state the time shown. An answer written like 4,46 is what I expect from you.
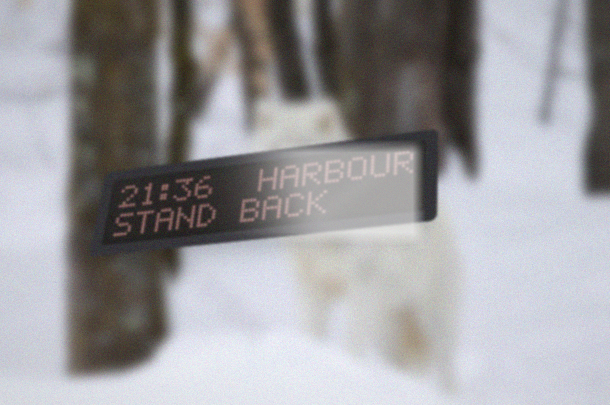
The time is 21,36
